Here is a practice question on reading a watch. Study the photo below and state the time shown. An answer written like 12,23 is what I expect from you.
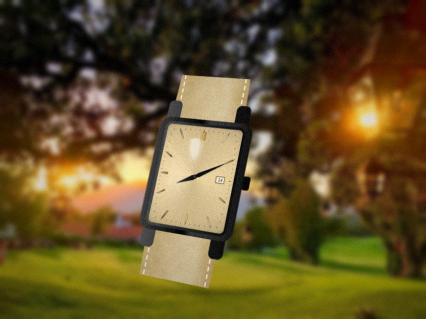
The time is 8,10
